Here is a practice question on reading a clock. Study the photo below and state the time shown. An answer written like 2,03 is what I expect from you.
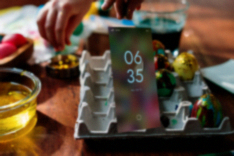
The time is 6,35
